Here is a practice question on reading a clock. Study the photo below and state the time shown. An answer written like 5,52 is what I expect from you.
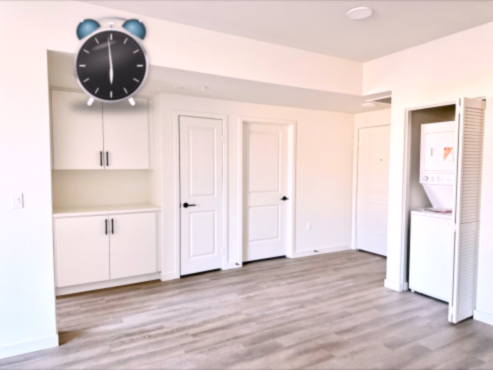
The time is 5,59
